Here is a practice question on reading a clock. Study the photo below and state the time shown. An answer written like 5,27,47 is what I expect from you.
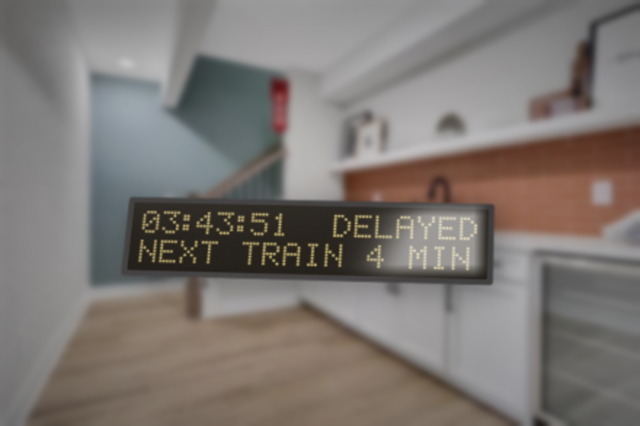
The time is 3,43,51
